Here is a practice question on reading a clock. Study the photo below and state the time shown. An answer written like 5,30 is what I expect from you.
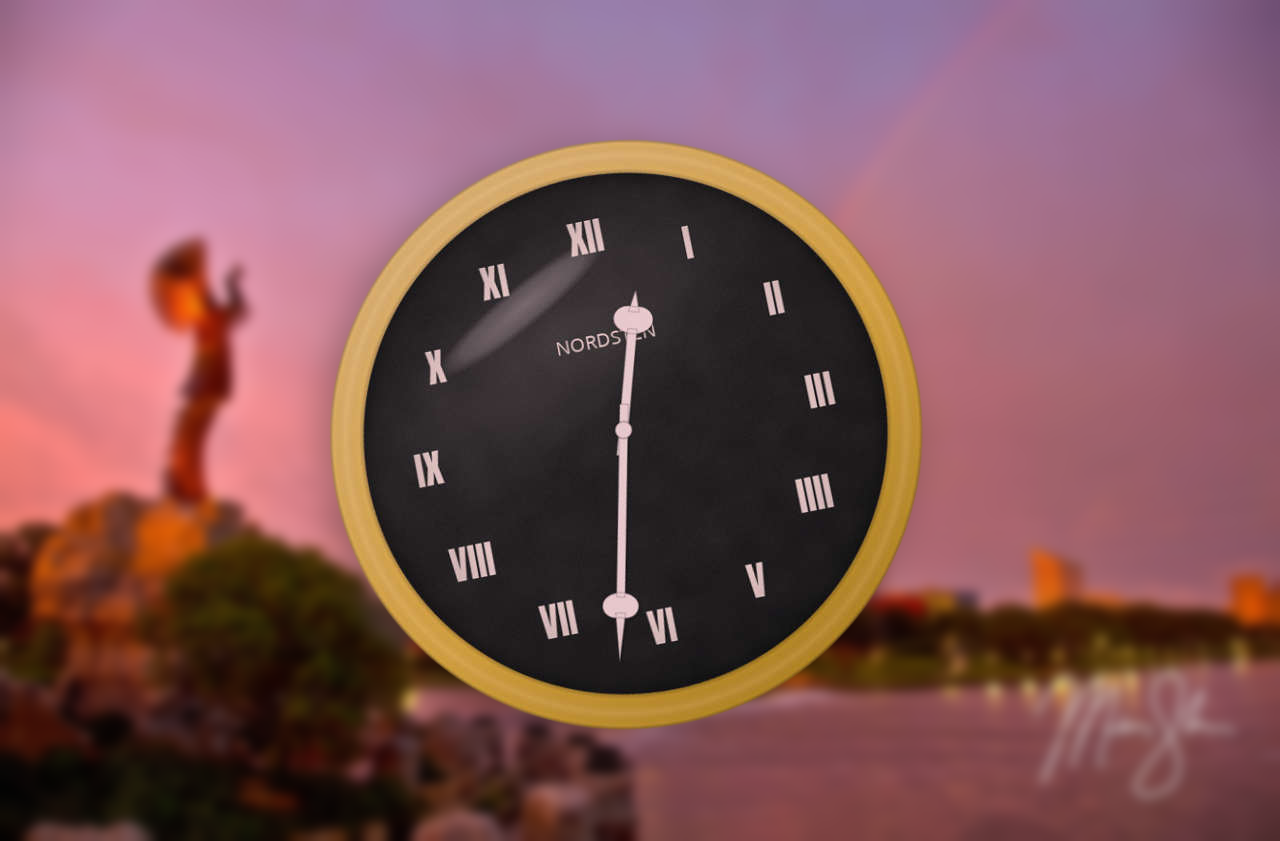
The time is 12,32
